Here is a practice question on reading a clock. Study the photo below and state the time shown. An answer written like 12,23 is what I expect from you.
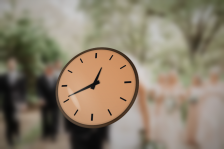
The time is 12,41
